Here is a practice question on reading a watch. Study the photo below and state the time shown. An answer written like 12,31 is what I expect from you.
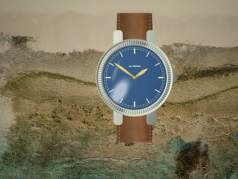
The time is 1,51
